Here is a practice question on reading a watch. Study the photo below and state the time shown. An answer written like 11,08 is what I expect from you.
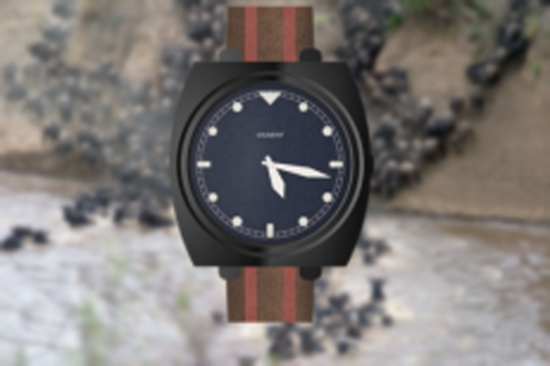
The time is 5,17
